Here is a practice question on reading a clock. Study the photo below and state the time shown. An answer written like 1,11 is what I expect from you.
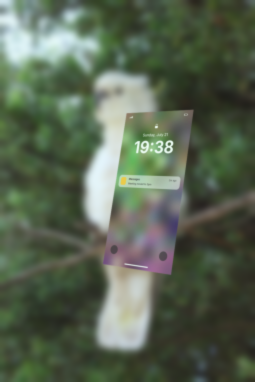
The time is 19,38
